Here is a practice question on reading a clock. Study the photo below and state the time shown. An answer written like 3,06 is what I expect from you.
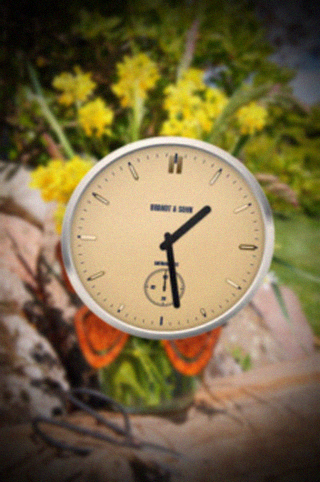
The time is 1,28
